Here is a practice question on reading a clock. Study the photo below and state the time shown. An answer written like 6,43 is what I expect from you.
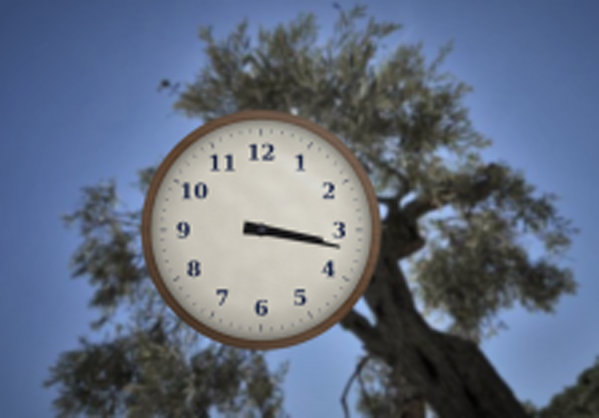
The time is 3,17
